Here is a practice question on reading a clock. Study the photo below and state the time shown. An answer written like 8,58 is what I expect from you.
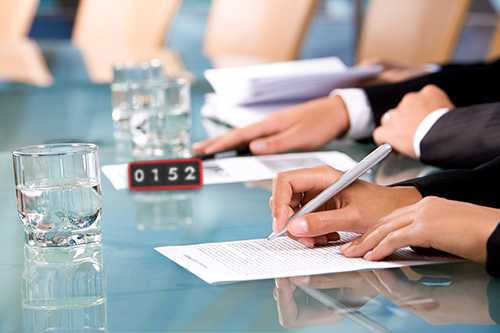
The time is 1,52
